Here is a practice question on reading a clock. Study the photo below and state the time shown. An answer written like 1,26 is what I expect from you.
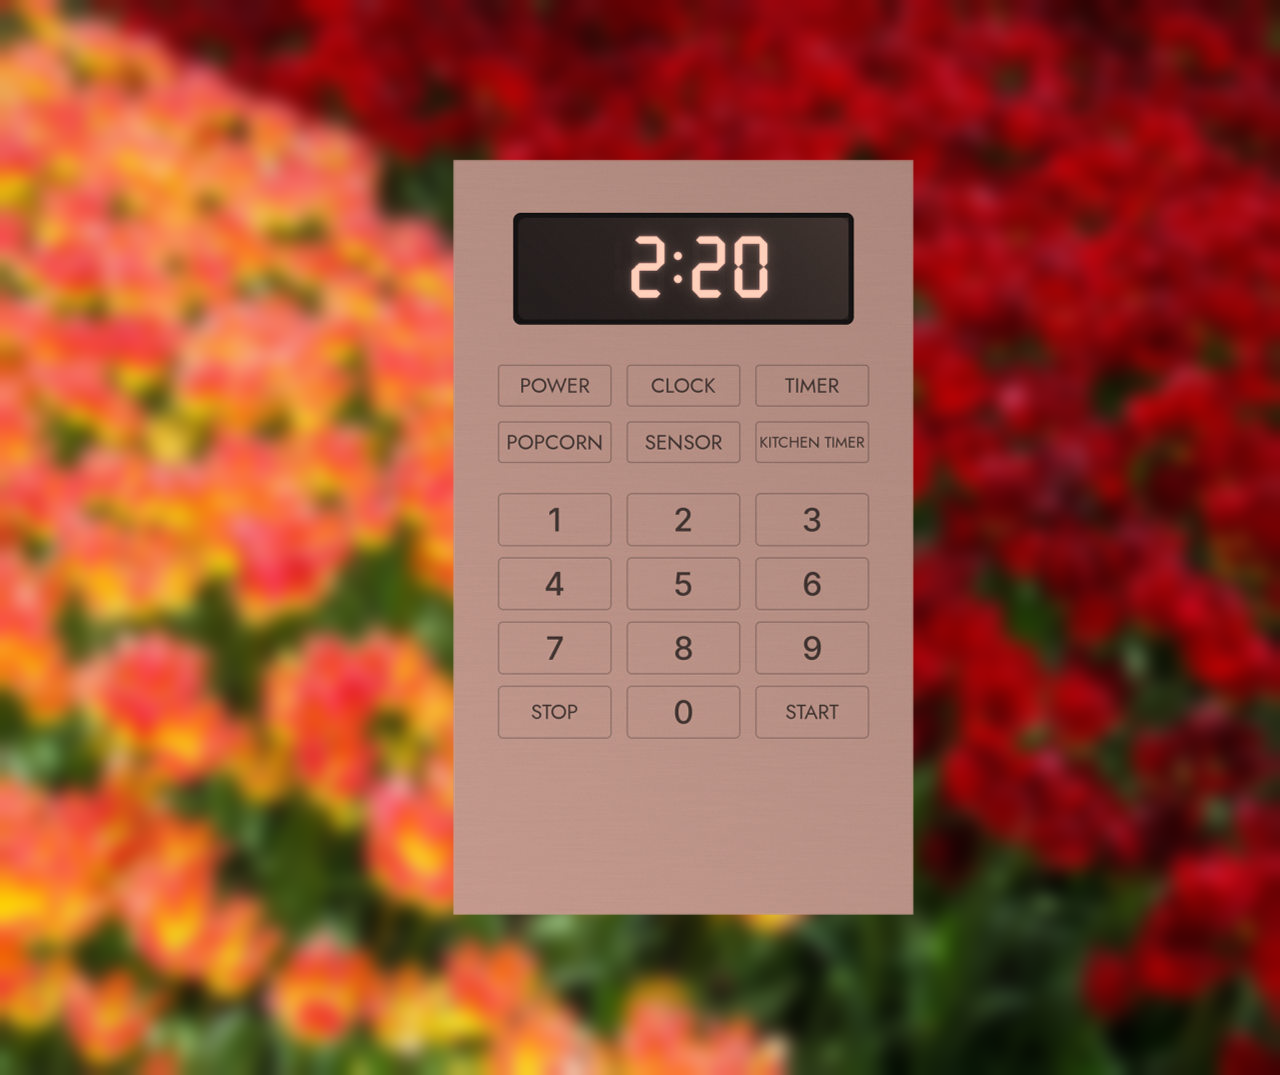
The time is 2,20
